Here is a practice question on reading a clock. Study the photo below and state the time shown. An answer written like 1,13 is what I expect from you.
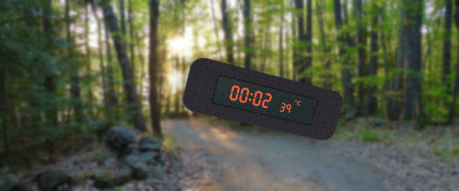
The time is 0,02
